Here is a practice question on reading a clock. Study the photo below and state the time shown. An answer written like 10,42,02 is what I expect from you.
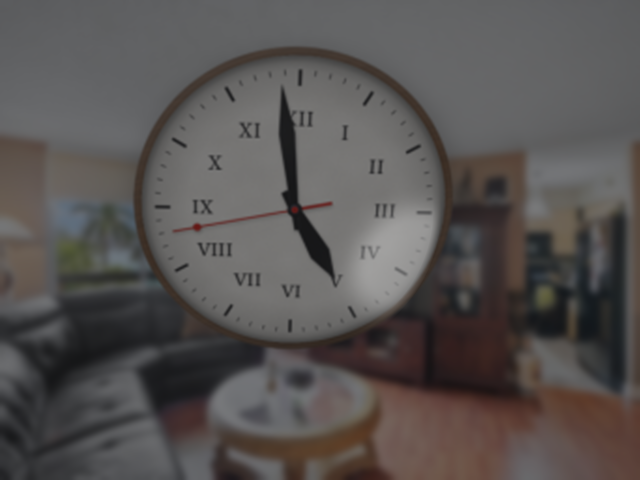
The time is 4,58,43
